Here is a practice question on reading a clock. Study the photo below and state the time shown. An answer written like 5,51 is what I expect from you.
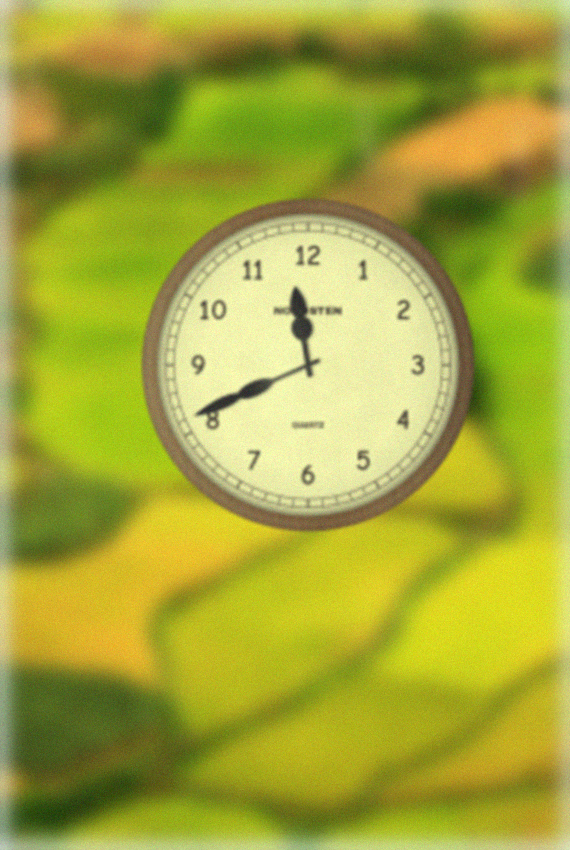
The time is 11,41
